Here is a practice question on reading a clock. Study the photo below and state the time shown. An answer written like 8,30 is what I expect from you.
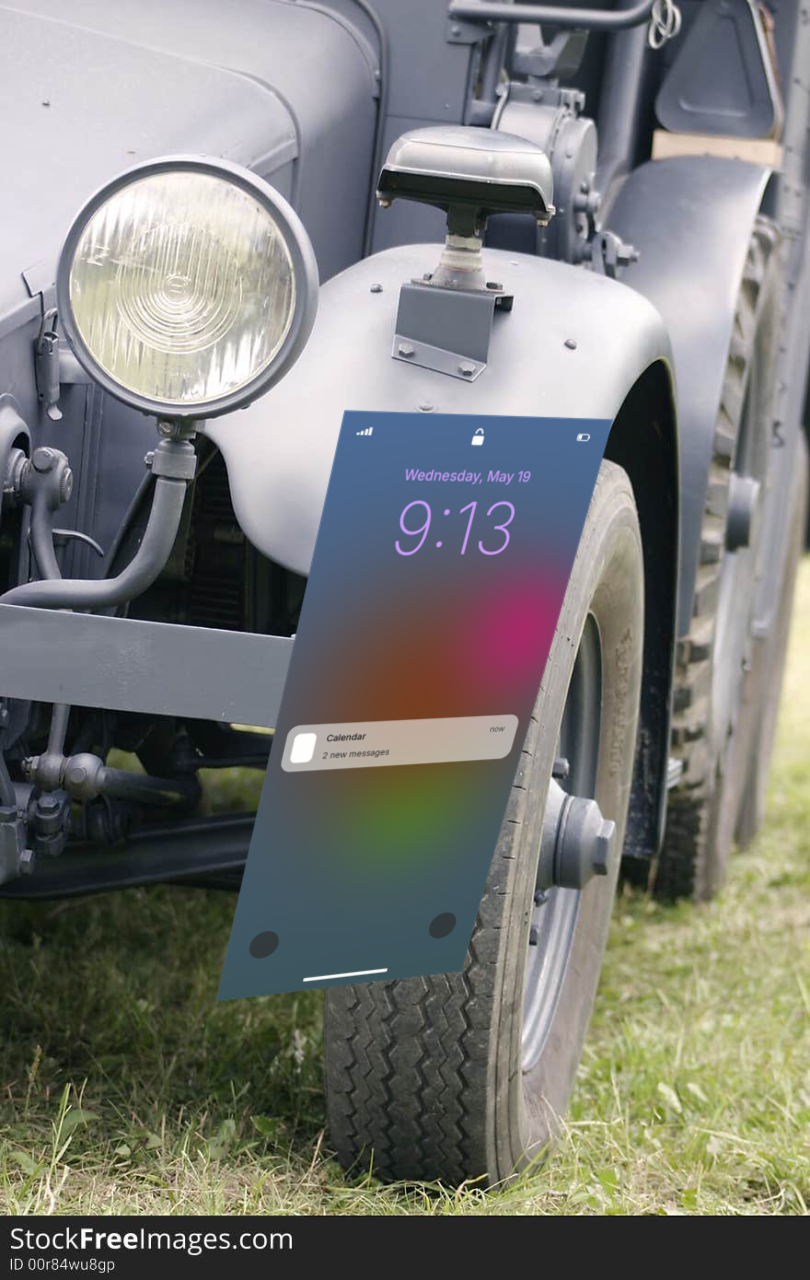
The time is 9,13
